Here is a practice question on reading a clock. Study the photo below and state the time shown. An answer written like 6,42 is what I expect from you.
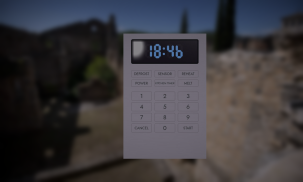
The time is 18,46
